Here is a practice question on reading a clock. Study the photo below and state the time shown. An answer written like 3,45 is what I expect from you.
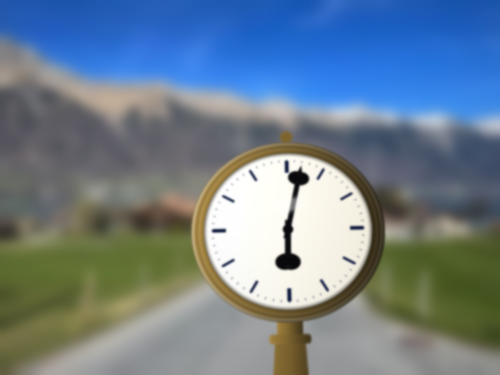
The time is 6,02
